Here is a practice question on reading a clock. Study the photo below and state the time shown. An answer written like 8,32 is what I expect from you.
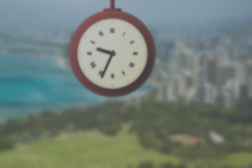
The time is 9,34
